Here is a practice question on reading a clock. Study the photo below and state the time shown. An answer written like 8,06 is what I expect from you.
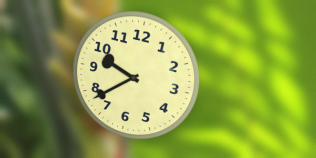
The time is 9,38
